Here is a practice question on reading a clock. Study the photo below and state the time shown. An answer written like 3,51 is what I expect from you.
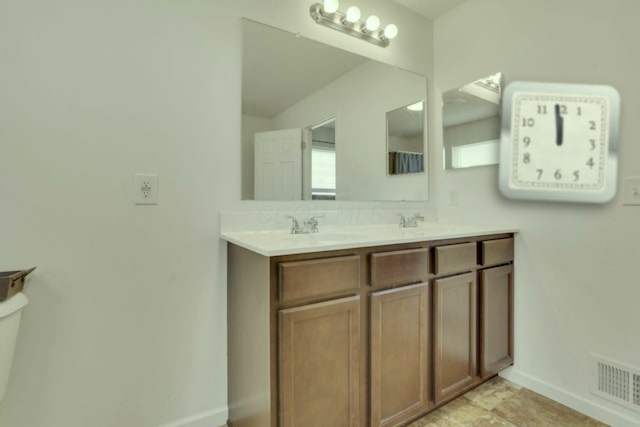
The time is 11,59
